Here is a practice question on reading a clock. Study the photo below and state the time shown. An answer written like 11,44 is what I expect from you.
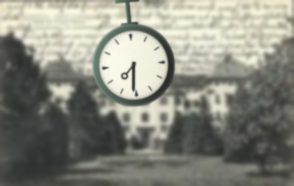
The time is 7,31
